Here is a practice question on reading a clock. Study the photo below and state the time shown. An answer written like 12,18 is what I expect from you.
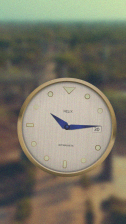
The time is 10,14
